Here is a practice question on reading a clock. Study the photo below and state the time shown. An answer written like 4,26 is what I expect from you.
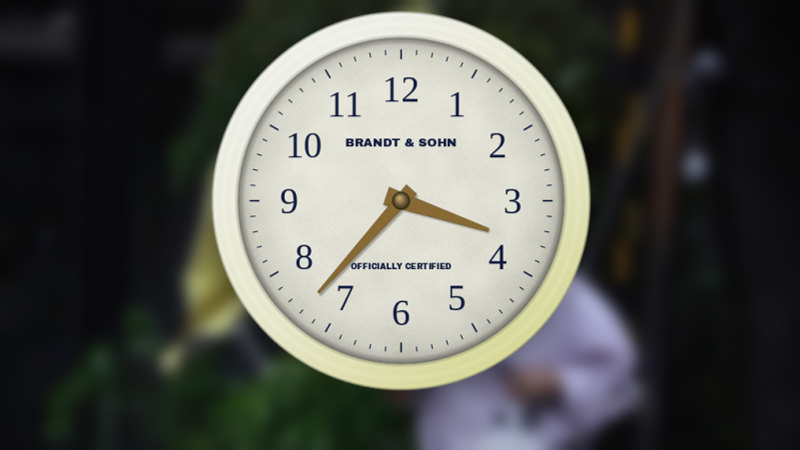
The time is 3,37
